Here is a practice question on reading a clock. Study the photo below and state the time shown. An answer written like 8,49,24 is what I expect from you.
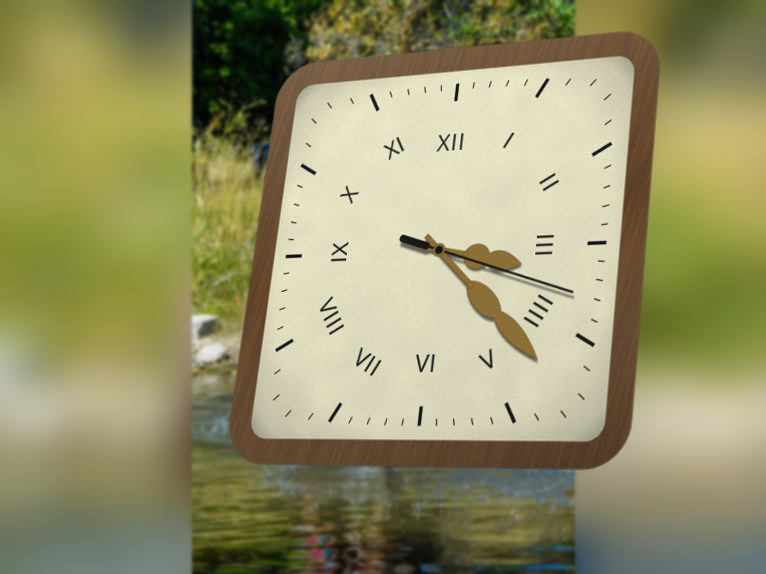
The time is 3,22,18
